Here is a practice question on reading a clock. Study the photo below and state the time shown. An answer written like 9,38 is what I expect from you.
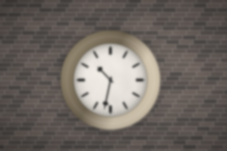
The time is 10,32
